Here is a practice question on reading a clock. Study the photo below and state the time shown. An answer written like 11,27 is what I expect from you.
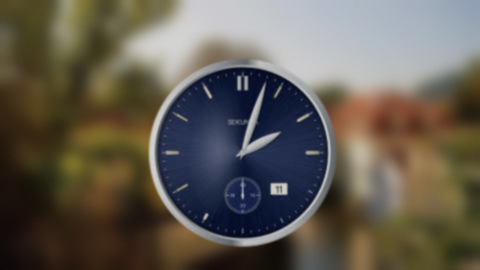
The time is 2,03
